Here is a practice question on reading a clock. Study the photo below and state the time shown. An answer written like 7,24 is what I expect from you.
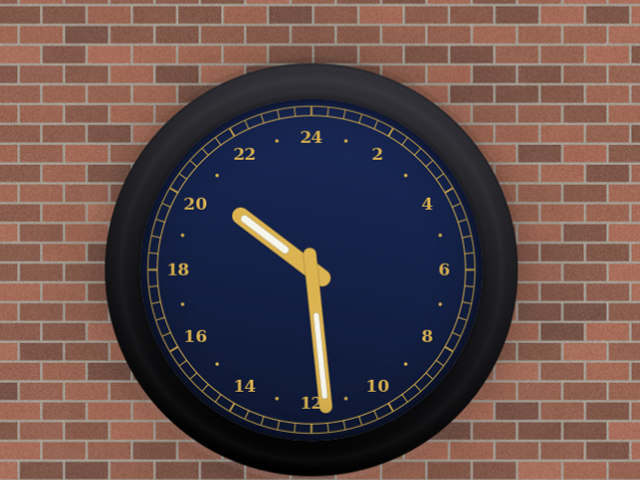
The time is 20,29
